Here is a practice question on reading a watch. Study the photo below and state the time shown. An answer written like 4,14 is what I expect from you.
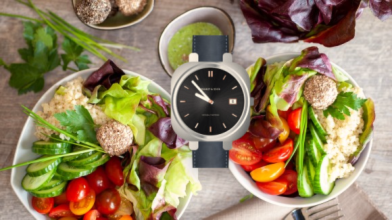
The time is 9,53
